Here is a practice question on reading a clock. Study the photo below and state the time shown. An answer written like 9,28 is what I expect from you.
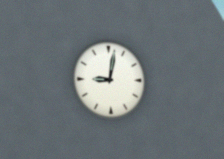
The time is 9,02
